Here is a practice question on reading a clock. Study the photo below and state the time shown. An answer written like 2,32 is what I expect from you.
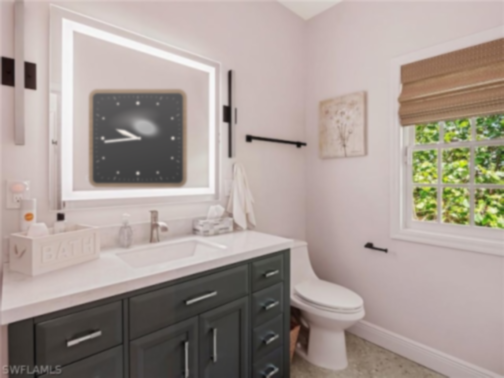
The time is 9,44
